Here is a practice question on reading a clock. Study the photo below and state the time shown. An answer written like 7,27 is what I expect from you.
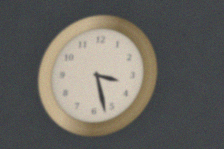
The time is 3,27
